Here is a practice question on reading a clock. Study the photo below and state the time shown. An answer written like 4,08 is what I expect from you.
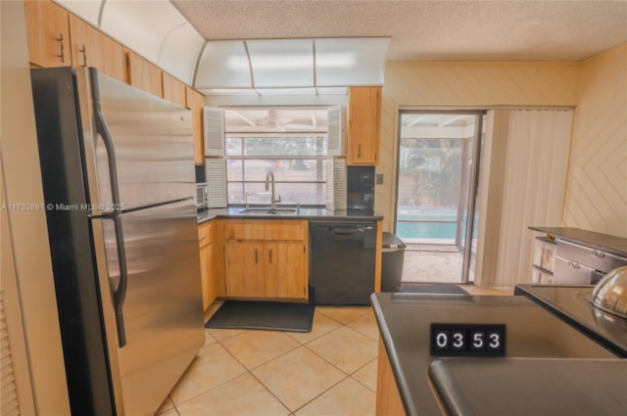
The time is 3,53
